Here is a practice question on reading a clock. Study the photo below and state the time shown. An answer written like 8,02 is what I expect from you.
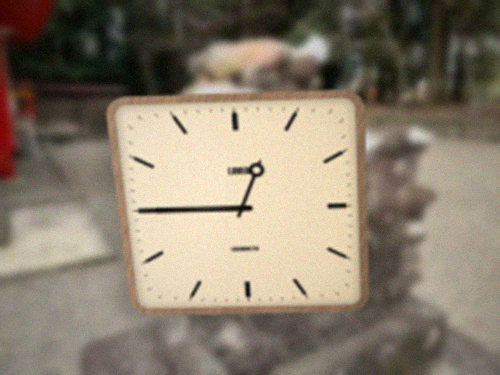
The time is 12,45
